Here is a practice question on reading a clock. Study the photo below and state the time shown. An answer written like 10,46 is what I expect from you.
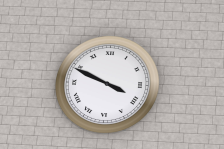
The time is 3,49
